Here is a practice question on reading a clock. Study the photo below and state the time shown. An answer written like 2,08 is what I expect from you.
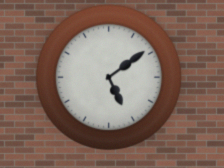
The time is 5,09
